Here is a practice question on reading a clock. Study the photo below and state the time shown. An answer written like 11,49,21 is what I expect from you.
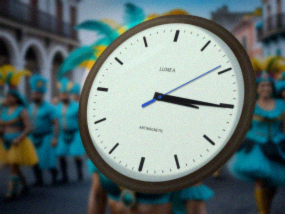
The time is 3,15,09
